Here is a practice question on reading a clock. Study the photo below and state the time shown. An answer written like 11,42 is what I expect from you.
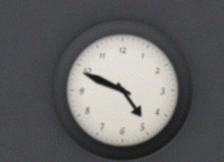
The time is 4,49
